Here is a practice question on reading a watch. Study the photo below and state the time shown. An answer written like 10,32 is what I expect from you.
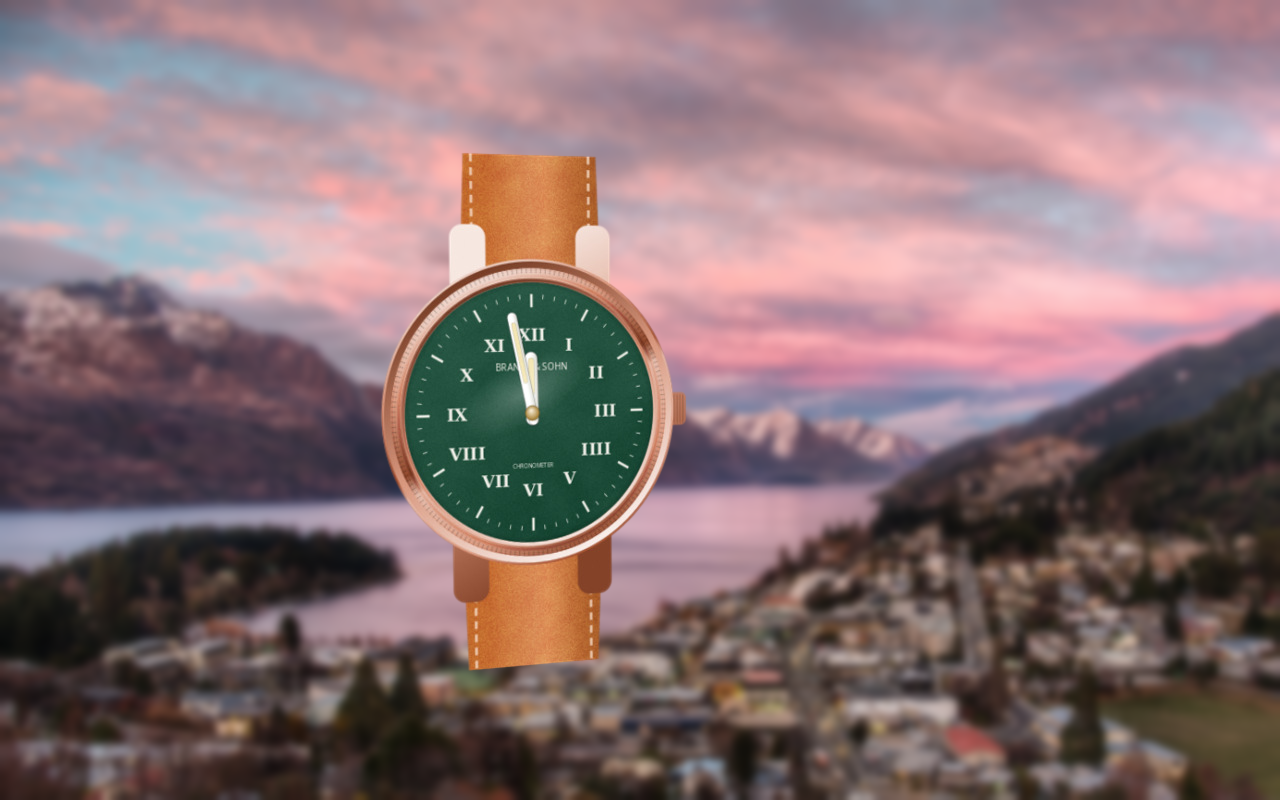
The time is 11,58
